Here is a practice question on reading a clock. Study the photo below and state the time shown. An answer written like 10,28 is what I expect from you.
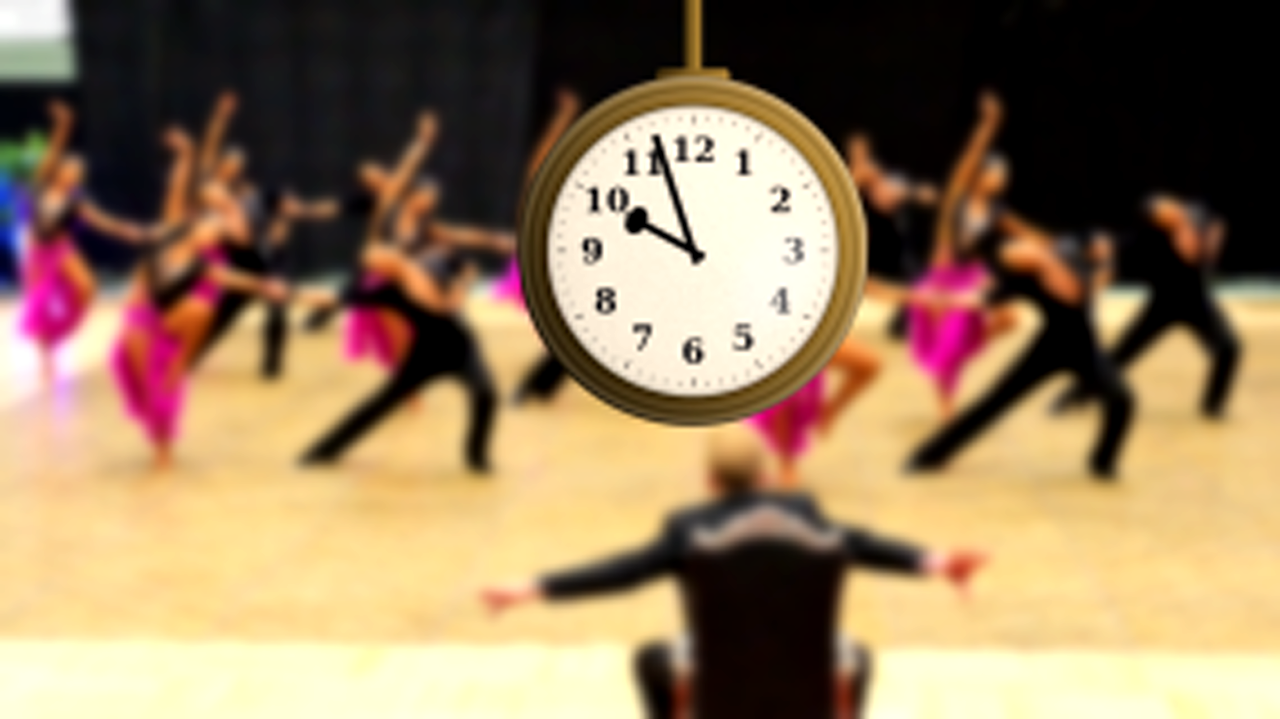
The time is 9,57
